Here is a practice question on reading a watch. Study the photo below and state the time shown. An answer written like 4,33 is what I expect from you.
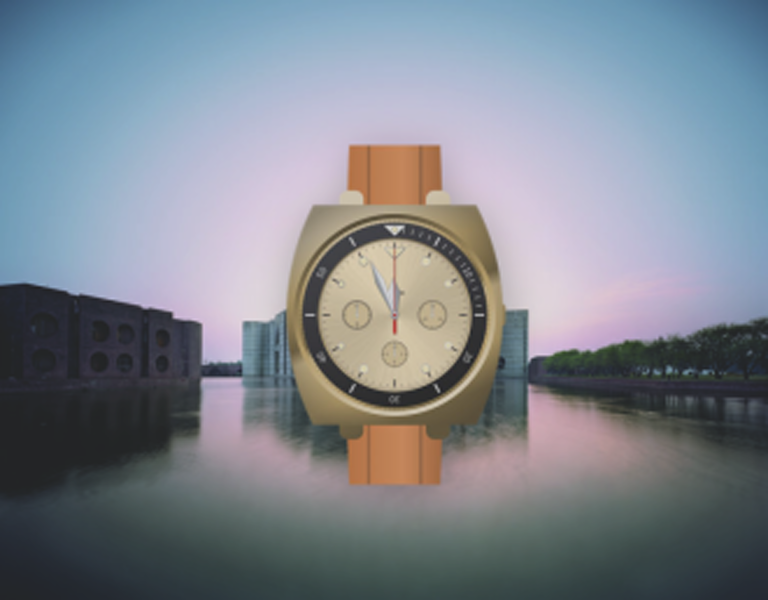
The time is 11,56
